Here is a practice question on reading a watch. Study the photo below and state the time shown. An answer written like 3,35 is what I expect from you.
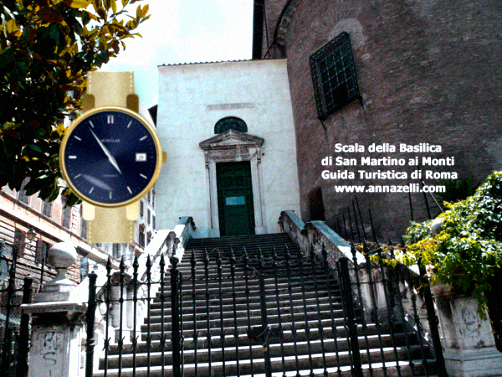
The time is 4,54
